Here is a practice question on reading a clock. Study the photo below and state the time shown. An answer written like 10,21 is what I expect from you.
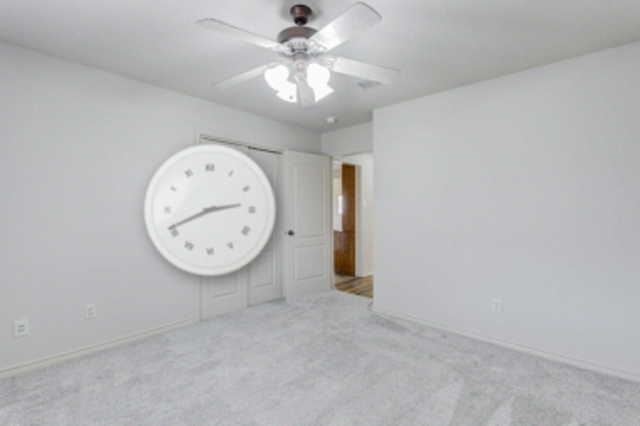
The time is 2,41
